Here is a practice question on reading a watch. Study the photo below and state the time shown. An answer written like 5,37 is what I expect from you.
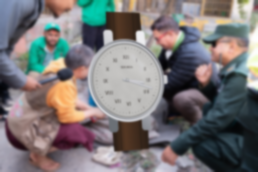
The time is 3,18
